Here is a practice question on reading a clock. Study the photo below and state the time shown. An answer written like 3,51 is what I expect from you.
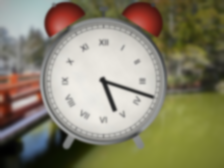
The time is 5,18
